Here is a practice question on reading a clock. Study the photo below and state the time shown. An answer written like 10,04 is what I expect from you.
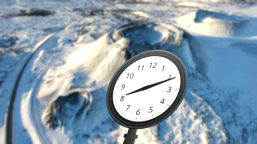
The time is 8,11
